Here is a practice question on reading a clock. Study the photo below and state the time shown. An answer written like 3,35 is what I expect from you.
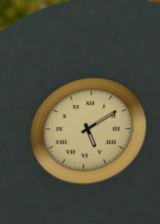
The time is 5,09
